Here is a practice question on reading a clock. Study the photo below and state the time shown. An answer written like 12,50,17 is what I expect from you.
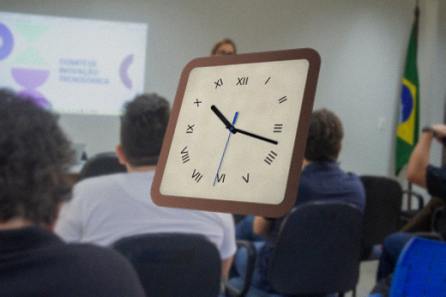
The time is 10,17,31
